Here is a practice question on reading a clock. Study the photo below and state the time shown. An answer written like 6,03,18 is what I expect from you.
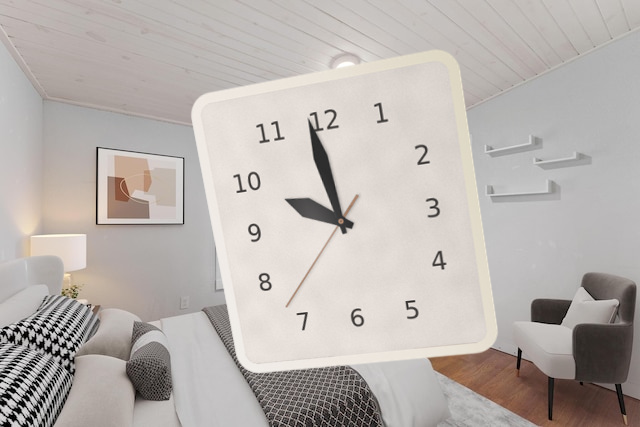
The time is 9,58,37
